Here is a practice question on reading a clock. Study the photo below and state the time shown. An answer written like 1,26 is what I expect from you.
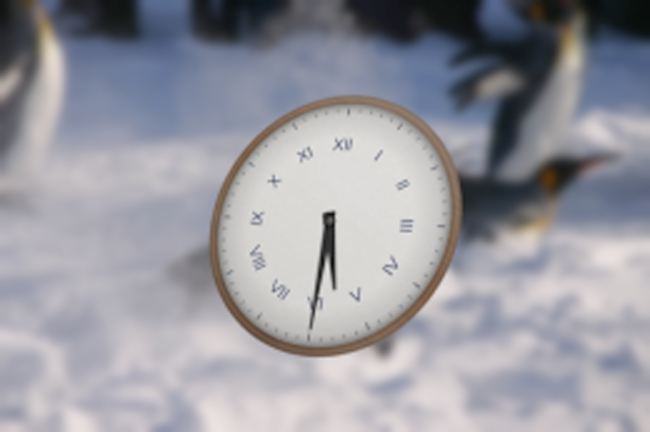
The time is 5,30
